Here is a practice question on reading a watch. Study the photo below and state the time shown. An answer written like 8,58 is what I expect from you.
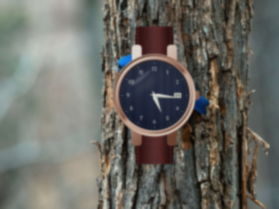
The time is 5,16
